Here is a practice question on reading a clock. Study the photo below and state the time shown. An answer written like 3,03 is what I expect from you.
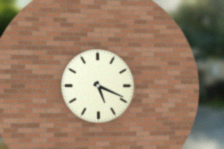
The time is 5,19
